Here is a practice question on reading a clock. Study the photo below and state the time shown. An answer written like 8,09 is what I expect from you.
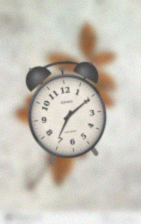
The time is 7,10
